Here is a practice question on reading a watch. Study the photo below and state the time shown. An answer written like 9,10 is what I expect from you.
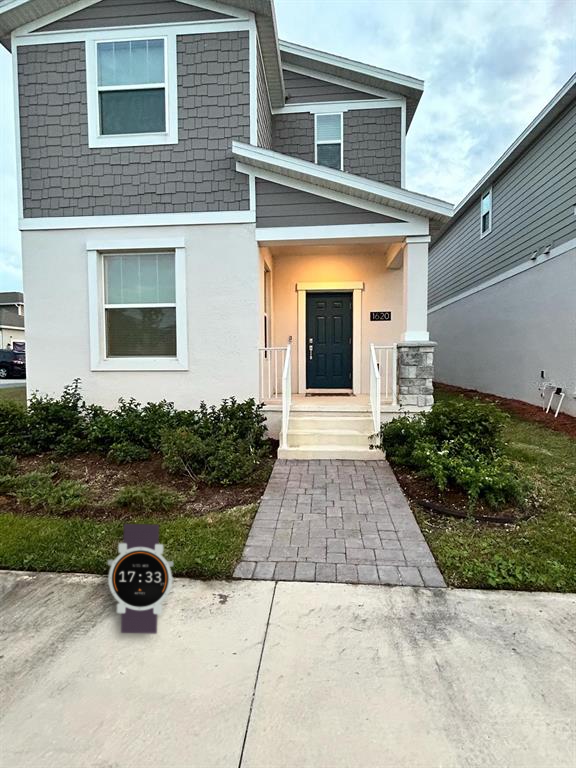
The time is 17,33
